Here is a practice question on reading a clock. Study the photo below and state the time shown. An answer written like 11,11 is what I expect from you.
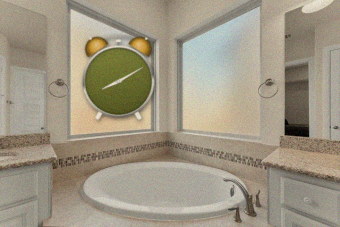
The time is 8,10
